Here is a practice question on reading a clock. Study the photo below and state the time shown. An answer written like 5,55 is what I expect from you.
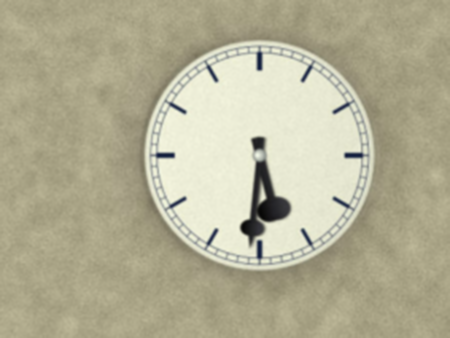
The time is 5,31
